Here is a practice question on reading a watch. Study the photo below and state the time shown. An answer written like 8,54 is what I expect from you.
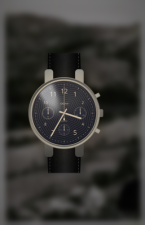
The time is 3,35
